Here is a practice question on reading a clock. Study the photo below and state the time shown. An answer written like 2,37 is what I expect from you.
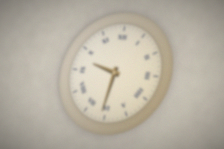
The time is 9,31
